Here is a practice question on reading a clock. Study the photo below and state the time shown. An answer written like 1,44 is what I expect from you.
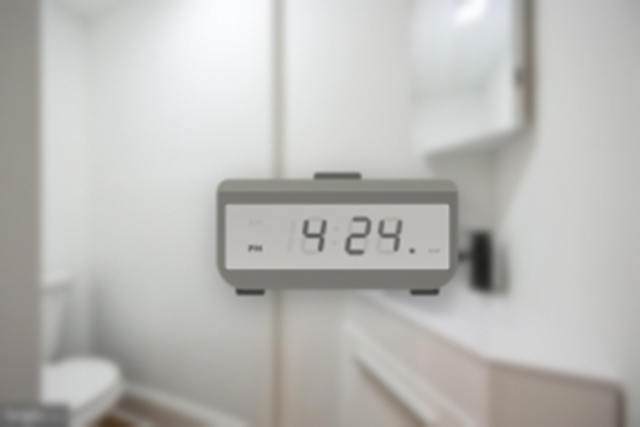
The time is 4,24
